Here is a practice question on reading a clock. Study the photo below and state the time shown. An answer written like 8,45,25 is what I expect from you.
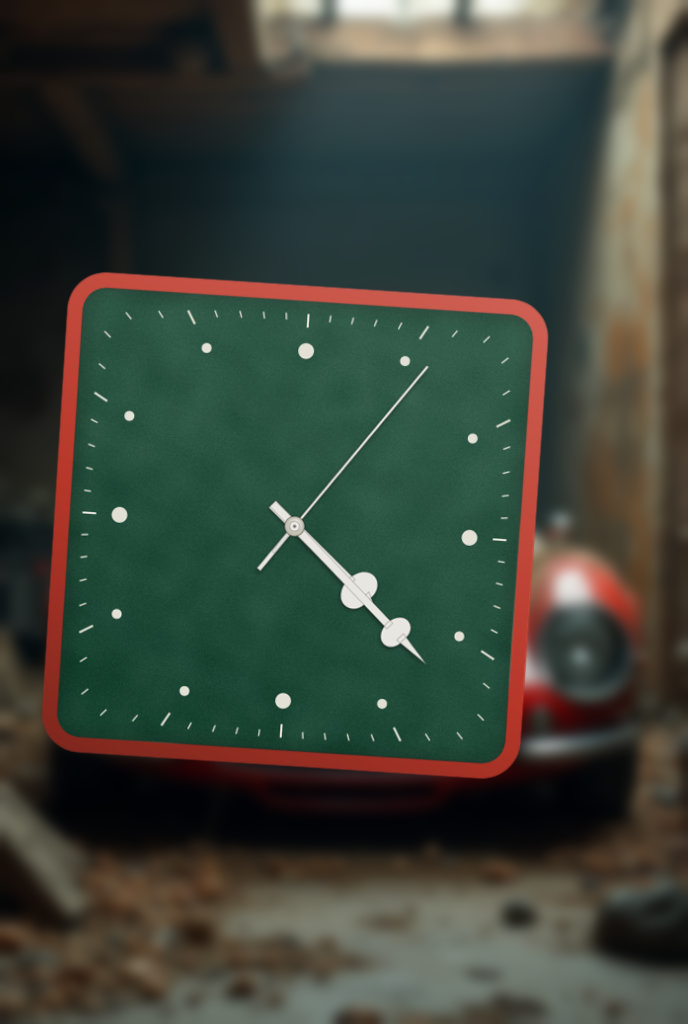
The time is 4,22,06
